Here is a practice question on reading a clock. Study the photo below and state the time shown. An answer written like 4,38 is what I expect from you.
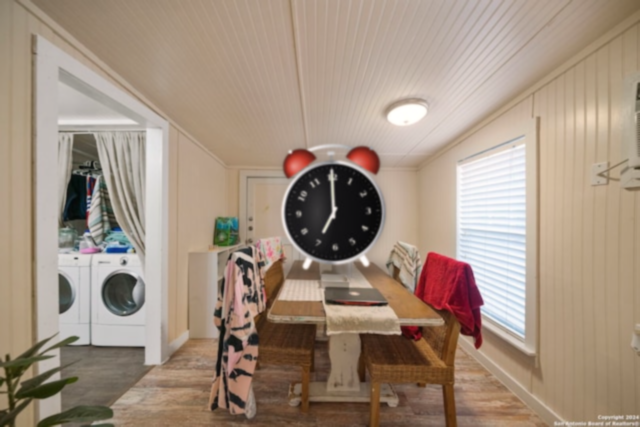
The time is 7,00
